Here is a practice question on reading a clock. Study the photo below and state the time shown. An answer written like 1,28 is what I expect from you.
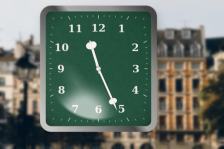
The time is 11,26
